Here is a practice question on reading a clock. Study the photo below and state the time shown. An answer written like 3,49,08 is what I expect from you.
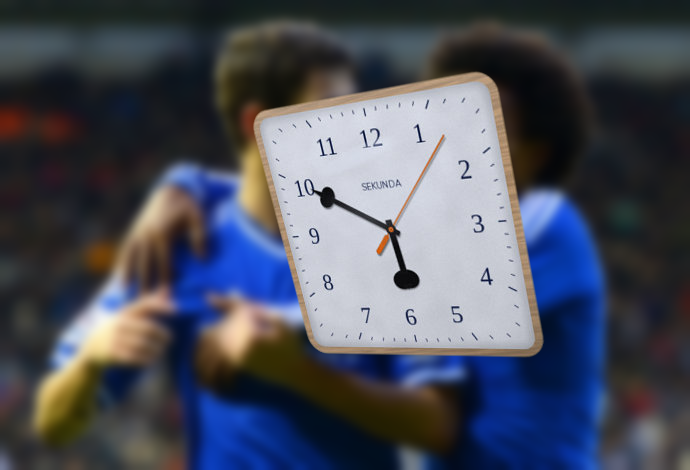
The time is 5,50,07
